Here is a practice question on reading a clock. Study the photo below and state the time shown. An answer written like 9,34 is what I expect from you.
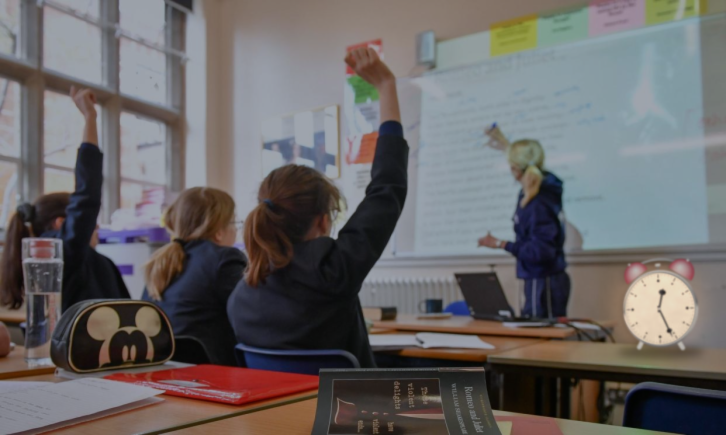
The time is 12,26
